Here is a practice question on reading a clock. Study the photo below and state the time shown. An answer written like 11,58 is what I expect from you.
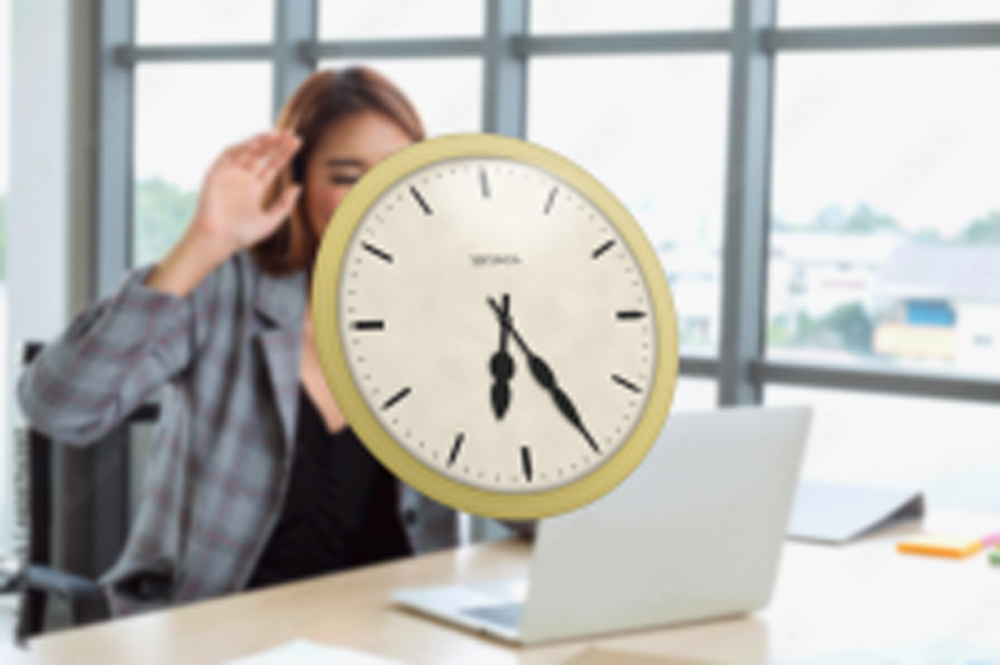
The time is 6,25
